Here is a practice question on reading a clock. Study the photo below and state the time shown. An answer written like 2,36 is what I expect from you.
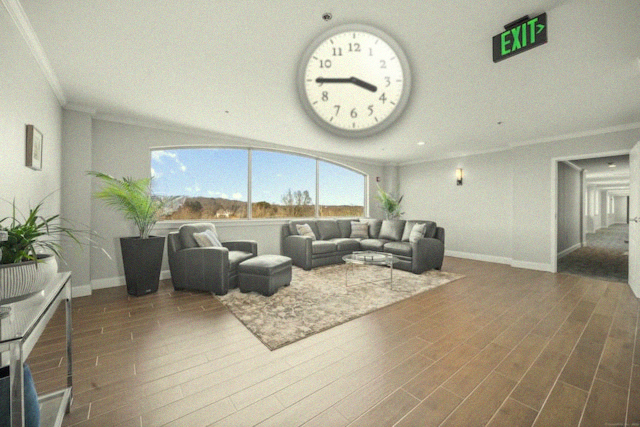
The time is 3,45
